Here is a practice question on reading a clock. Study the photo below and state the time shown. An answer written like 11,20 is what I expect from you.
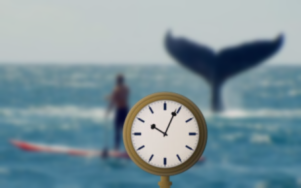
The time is 10,04
